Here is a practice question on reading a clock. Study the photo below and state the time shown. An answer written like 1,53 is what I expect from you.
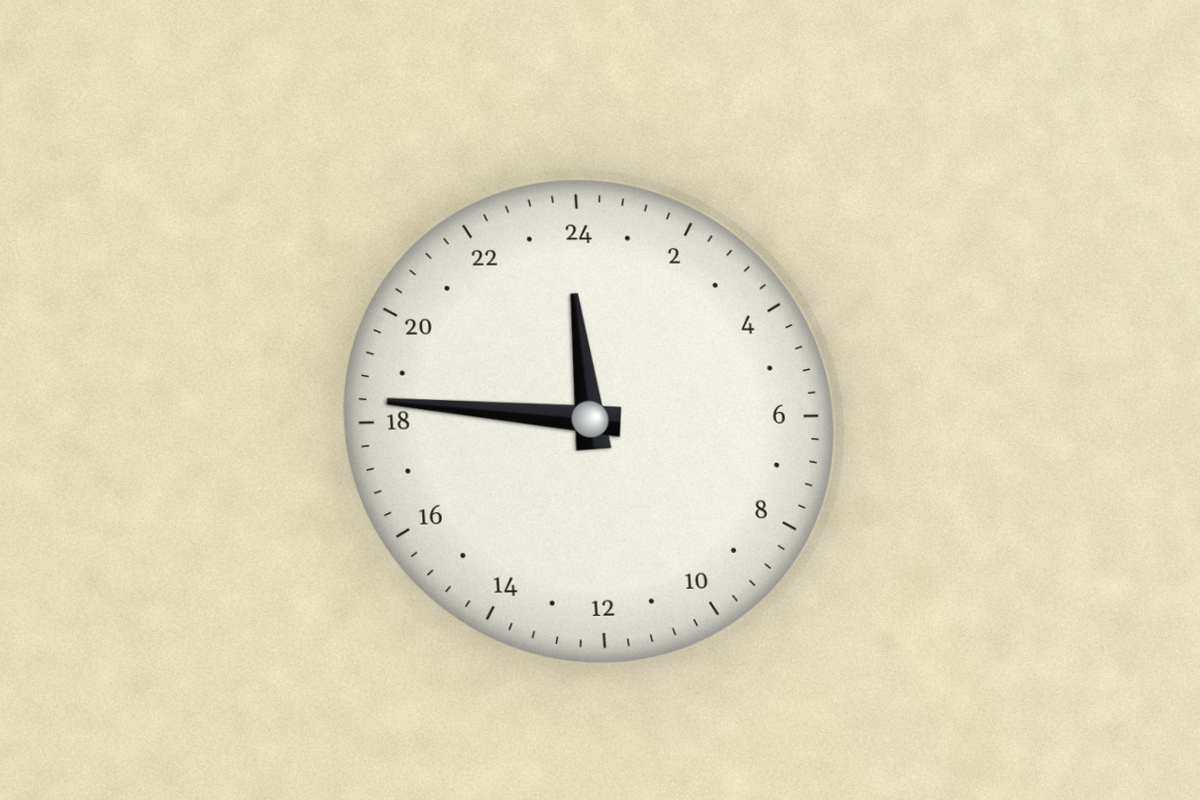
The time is 23,46
